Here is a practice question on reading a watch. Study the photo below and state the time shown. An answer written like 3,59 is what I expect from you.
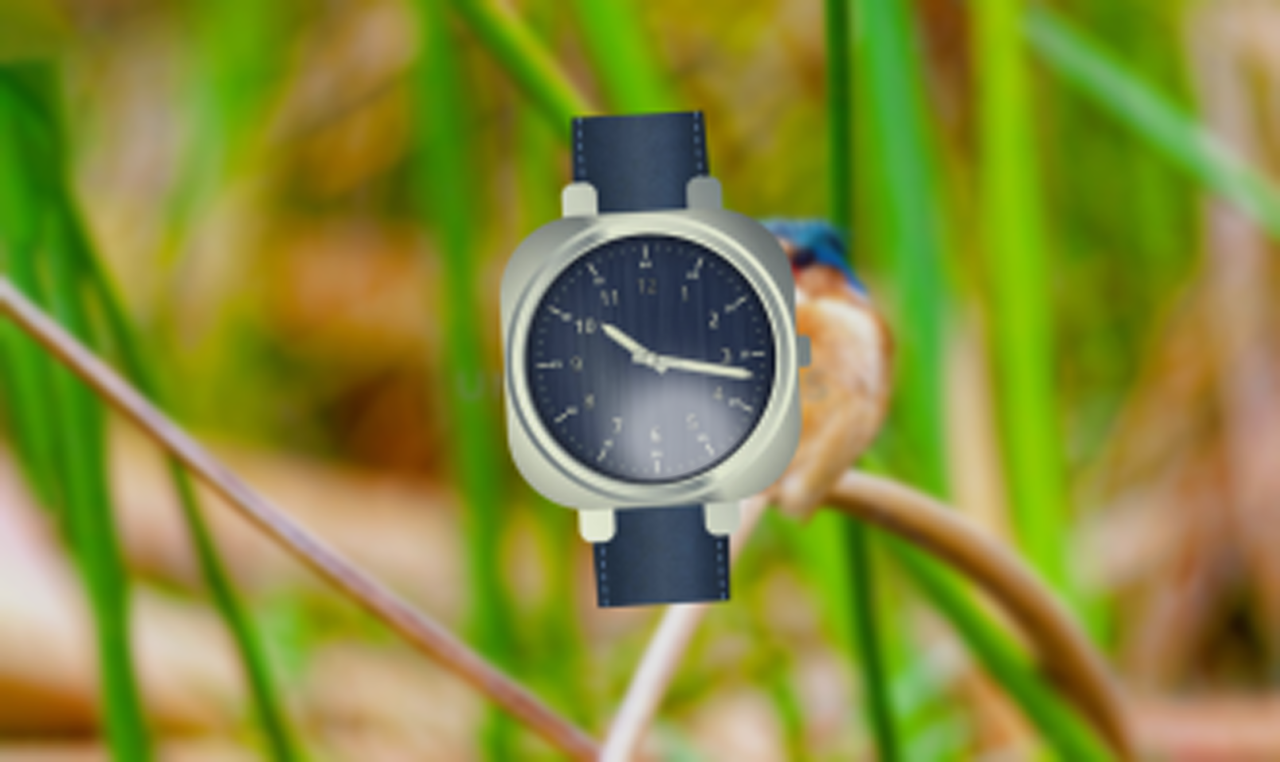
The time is 10,17
